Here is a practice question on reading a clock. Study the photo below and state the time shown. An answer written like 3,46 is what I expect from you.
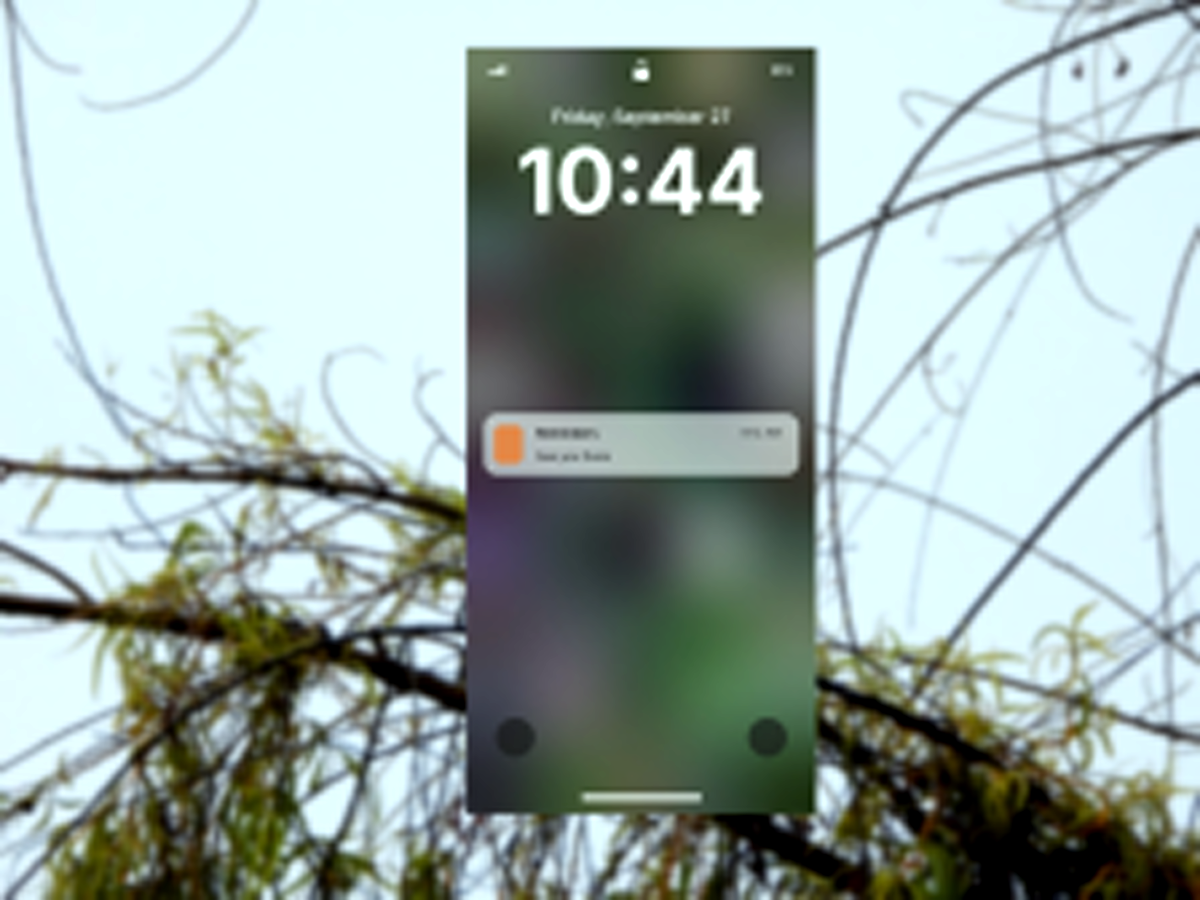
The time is 10,44
